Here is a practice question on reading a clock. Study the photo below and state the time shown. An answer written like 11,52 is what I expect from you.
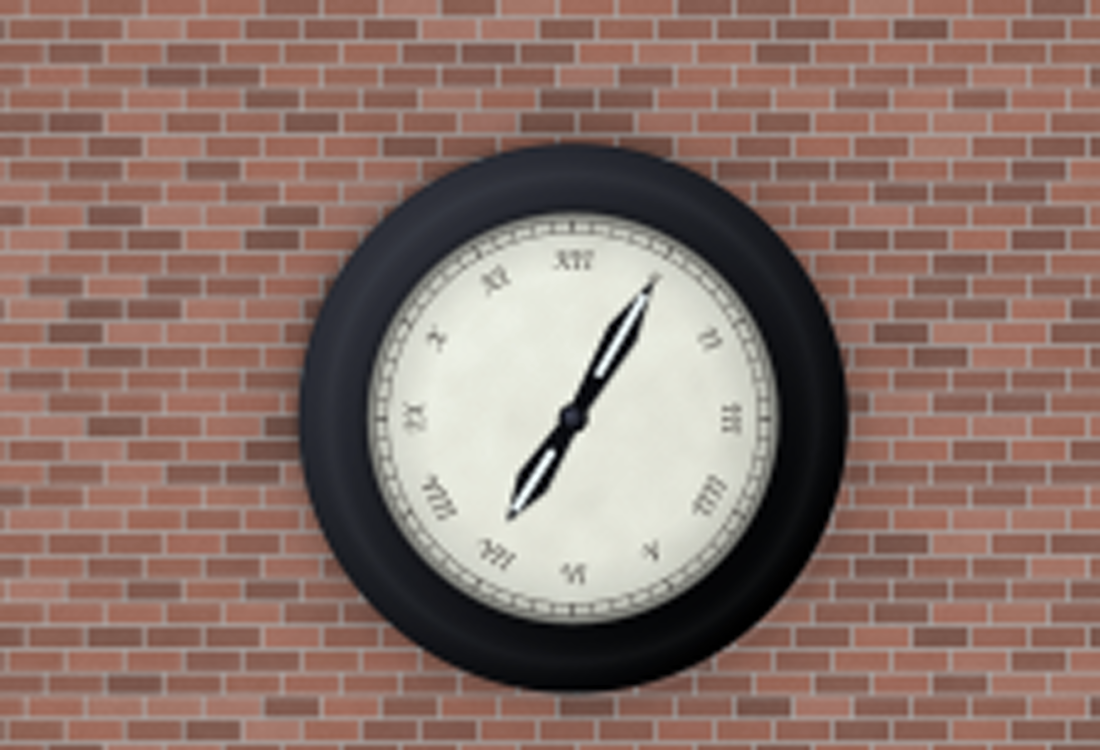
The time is 7,05
